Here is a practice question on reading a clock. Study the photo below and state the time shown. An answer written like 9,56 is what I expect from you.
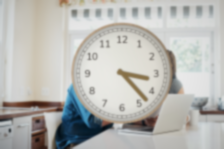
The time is 3,23
